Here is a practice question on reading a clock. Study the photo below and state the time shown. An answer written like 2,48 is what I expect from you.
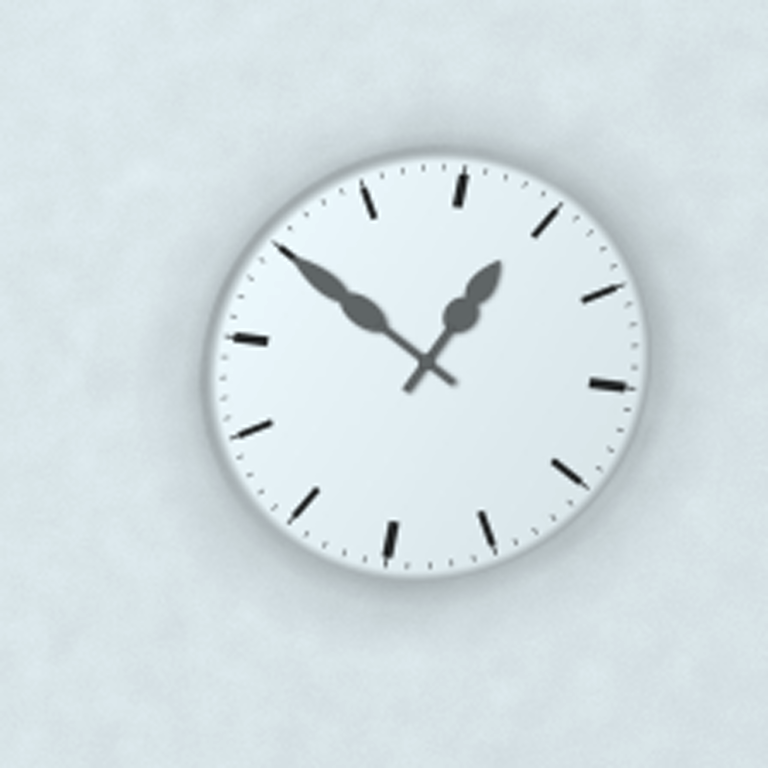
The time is 12,50
